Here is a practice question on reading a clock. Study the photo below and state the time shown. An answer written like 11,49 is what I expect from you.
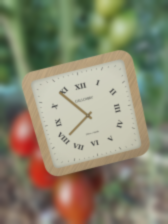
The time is 7,54
